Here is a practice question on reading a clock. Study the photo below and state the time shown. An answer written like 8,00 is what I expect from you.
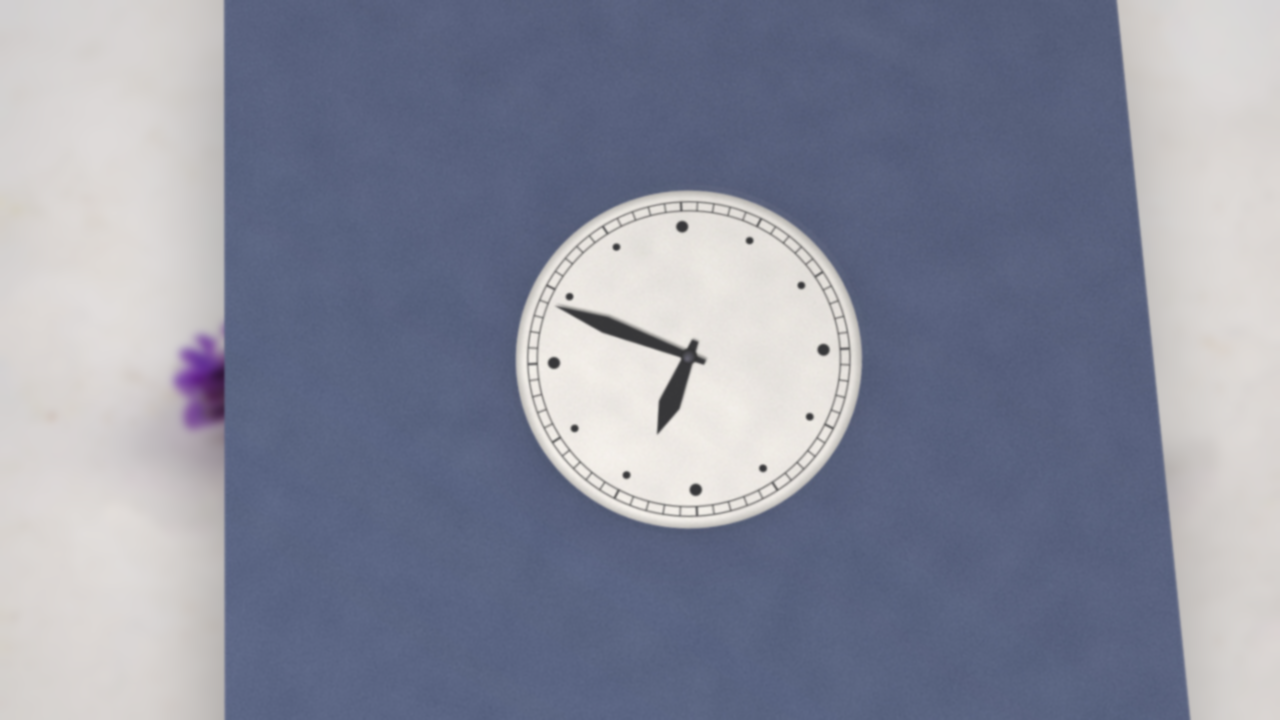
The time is 6,49
